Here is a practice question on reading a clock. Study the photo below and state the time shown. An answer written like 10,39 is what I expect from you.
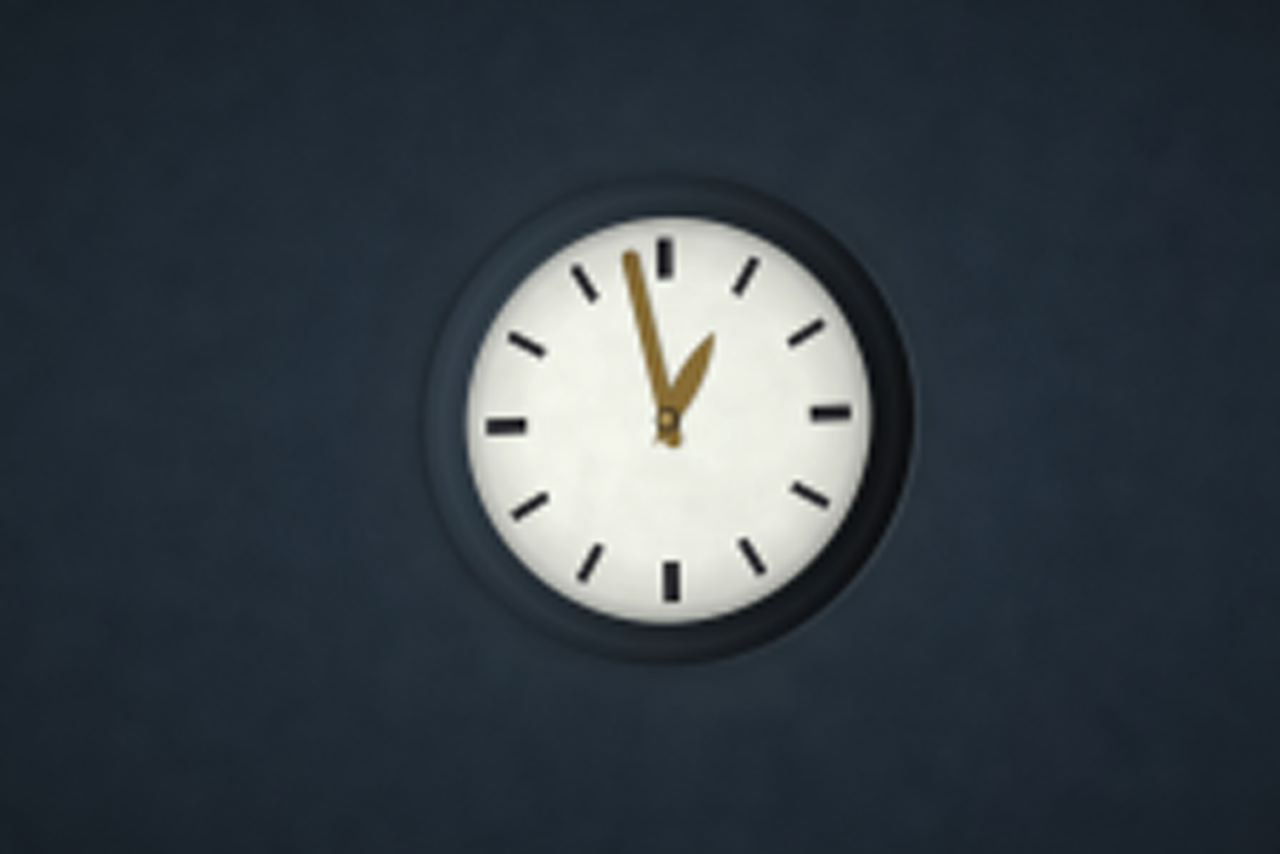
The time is 12,58
